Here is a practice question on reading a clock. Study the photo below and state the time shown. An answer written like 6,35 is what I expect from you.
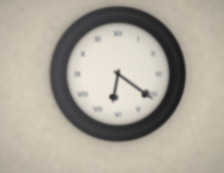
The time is 6,21
